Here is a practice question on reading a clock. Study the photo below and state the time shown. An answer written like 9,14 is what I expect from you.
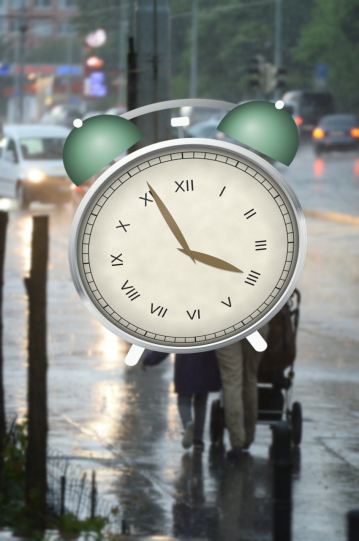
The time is 3,56
